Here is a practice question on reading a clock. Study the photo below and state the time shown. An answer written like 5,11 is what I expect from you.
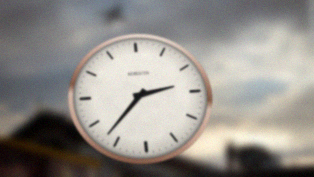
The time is 2,37
